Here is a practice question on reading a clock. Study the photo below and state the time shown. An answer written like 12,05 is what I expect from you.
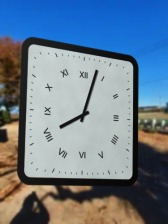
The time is 8,03
